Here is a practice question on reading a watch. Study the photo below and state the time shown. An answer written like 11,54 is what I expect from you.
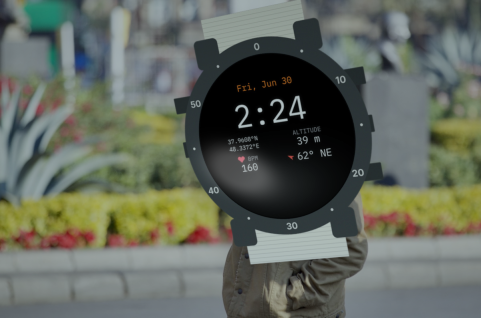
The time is 2,24
